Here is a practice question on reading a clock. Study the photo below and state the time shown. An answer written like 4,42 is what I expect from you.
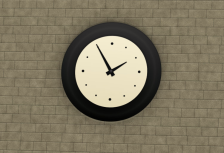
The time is 1,55
